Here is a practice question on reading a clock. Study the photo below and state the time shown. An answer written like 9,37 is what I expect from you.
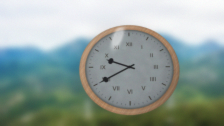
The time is 9,40
